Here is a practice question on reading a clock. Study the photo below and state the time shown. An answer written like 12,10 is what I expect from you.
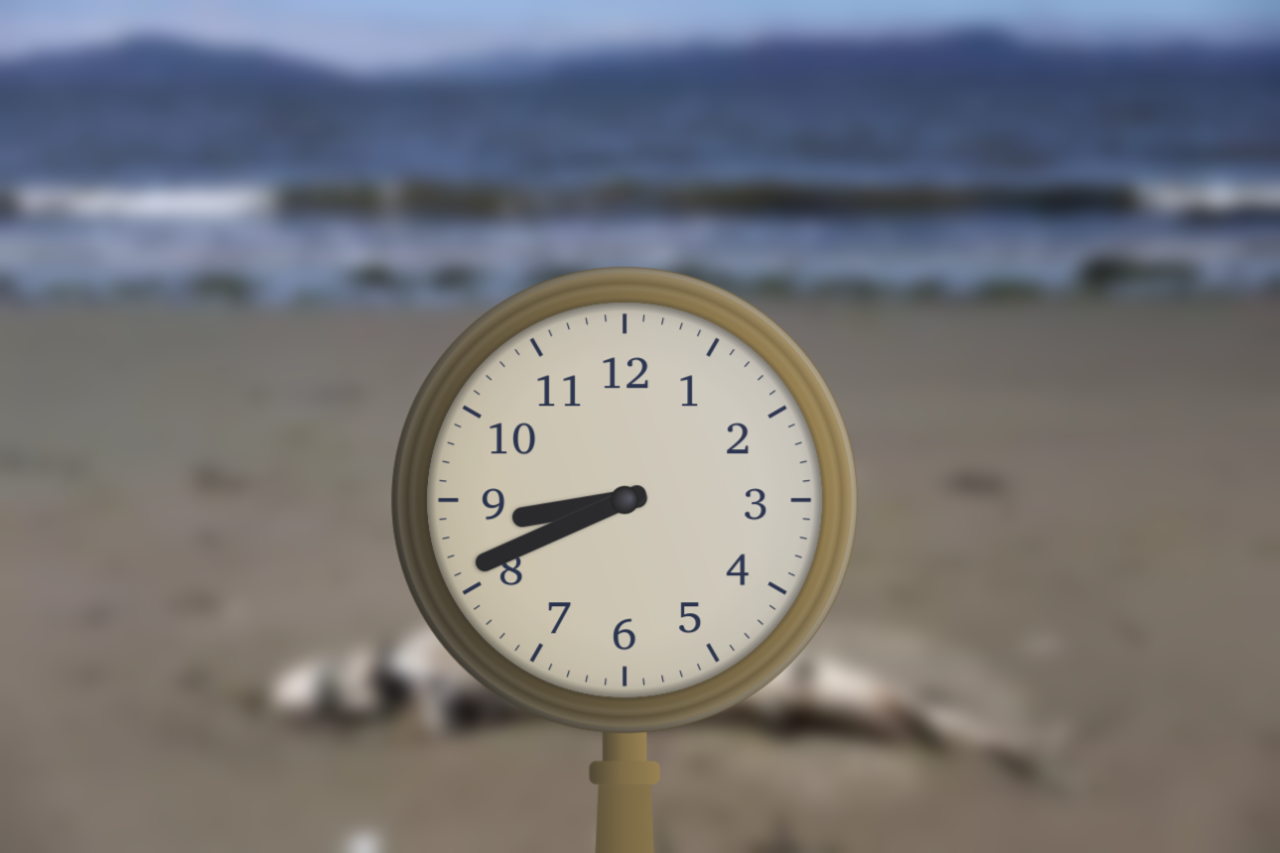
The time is 8,41
